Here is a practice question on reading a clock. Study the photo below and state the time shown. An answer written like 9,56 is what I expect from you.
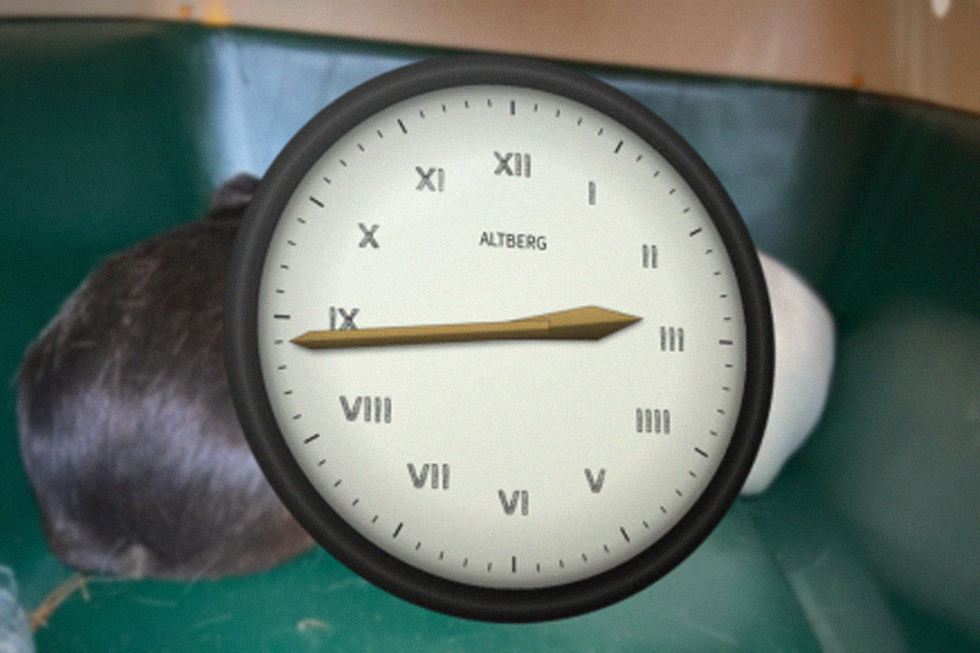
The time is 2,44
